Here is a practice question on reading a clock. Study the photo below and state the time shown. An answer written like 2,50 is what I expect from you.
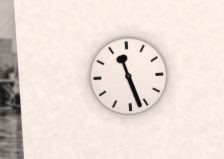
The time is 11,27
